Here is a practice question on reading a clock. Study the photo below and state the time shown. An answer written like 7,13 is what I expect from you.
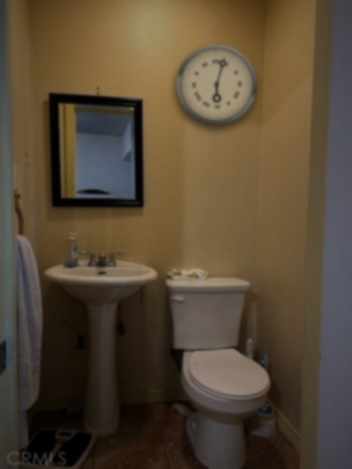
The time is 6,03
